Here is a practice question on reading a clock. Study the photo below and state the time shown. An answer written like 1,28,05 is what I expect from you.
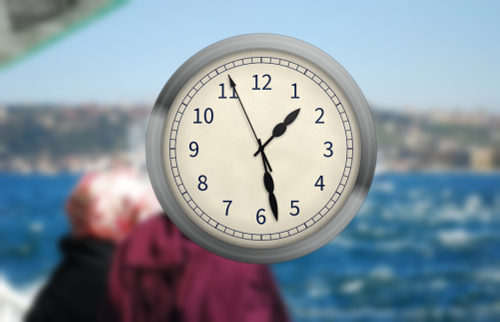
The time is 1,27,56
